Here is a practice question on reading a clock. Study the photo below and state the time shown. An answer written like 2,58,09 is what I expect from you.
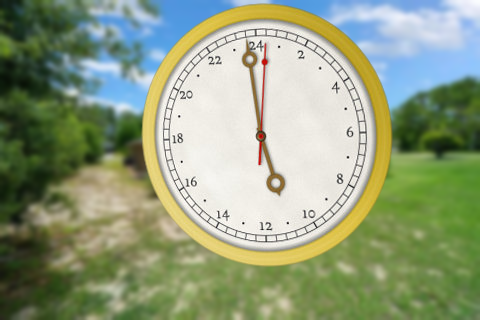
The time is 10,59,01
